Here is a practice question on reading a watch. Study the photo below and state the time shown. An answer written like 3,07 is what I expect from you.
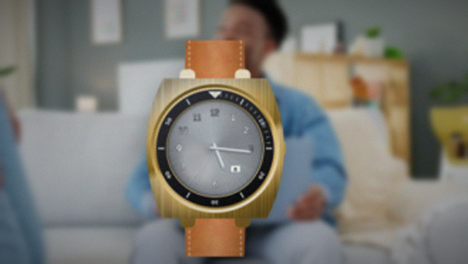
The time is 5,16
